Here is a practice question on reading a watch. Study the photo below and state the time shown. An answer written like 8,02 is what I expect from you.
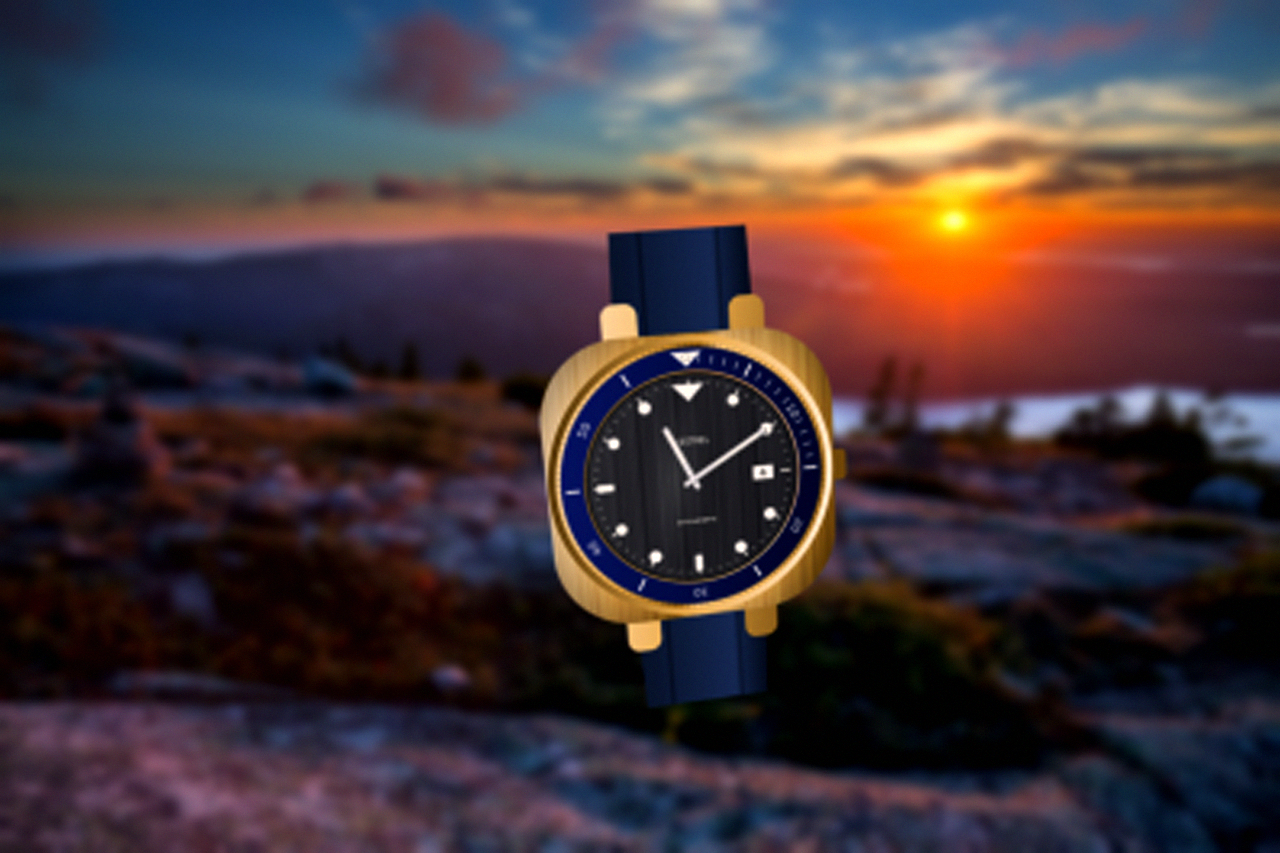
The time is 11,10
